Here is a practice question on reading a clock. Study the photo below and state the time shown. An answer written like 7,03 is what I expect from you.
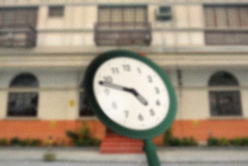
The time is 4,48
